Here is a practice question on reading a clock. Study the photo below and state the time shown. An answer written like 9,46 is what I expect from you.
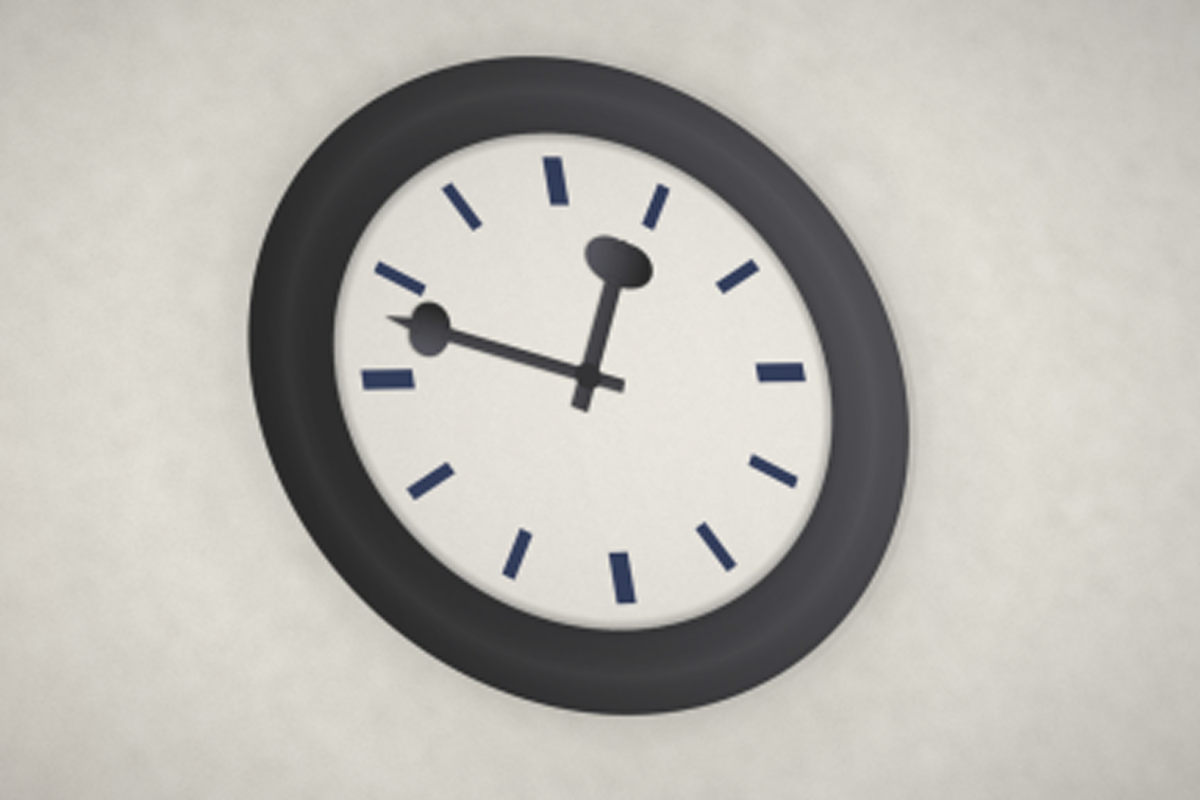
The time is 12,48
